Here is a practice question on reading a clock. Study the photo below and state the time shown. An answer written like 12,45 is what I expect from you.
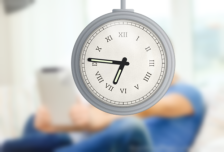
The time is 6,46
